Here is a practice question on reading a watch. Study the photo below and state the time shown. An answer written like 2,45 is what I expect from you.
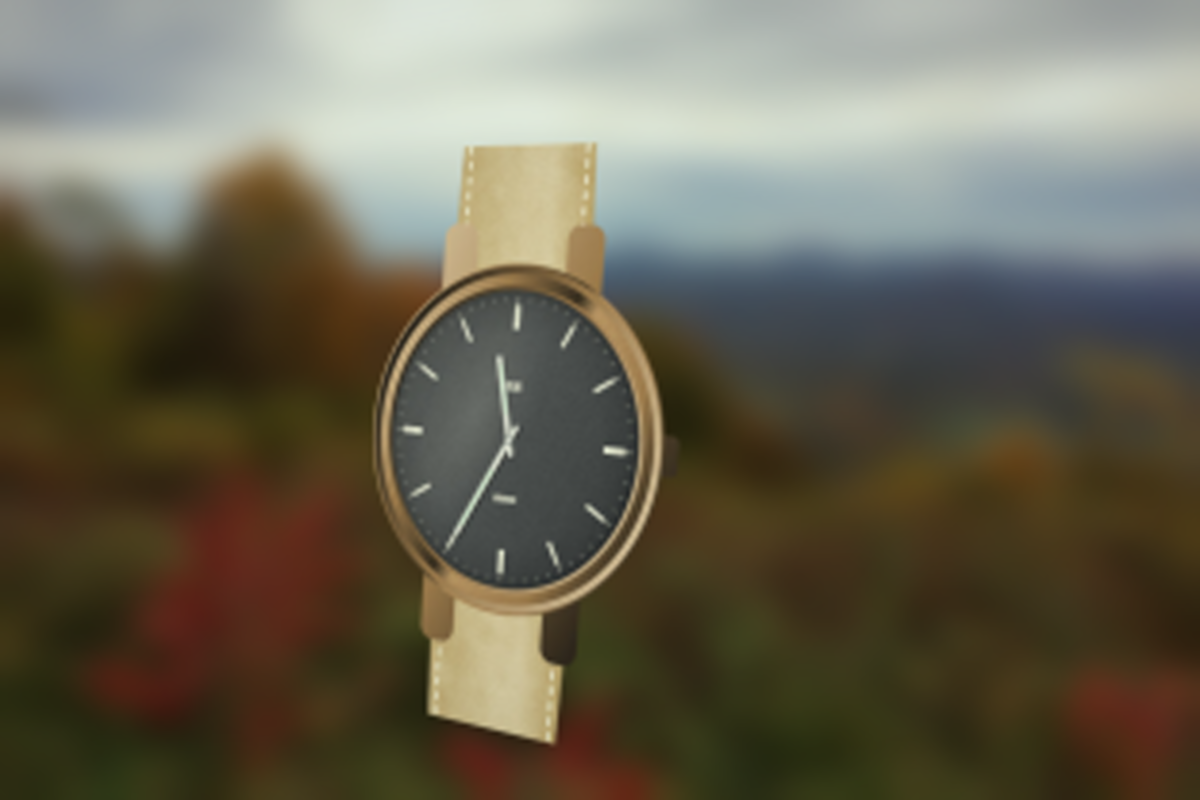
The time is 11,35
